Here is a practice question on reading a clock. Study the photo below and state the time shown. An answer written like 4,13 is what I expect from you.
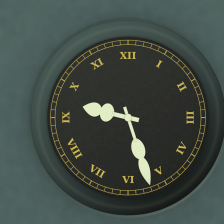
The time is 9,27
